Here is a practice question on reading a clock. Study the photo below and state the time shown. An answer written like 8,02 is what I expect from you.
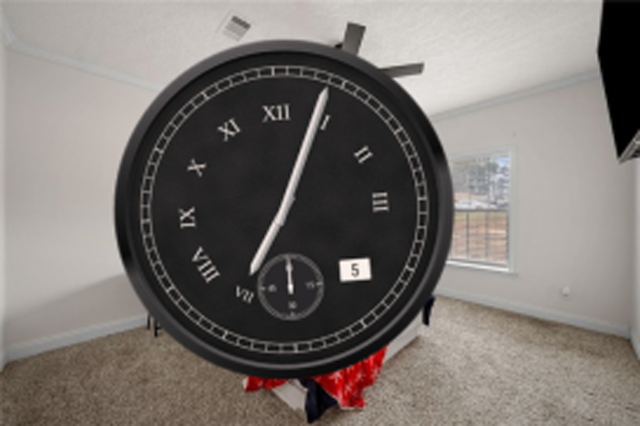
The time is 7,04
